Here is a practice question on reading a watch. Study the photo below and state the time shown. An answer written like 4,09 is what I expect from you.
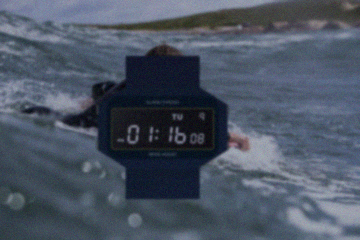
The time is 1,16
